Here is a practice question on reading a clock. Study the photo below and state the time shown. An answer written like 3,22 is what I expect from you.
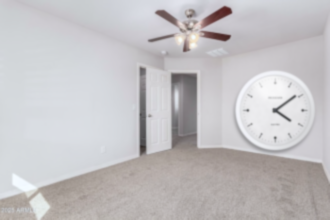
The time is 4,09
